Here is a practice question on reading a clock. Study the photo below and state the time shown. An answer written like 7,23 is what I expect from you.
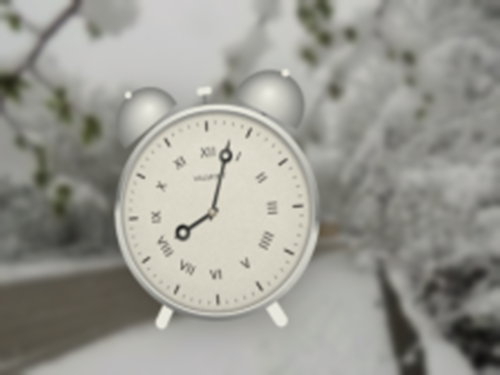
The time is 8,03
